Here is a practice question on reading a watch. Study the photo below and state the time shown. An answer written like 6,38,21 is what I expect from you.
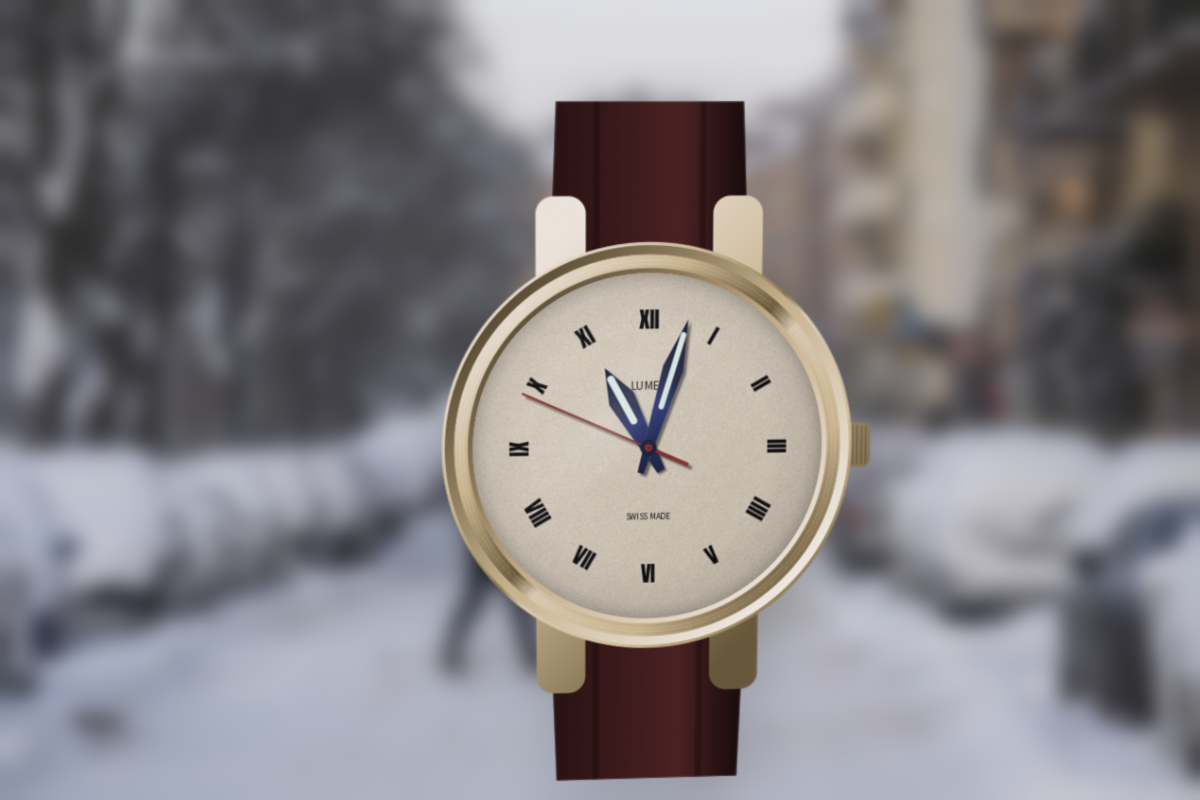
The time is 11,02,49
